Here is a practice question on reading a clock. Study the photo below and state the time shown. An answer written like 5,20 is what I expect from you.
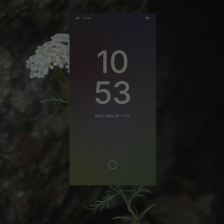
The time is 10,53
